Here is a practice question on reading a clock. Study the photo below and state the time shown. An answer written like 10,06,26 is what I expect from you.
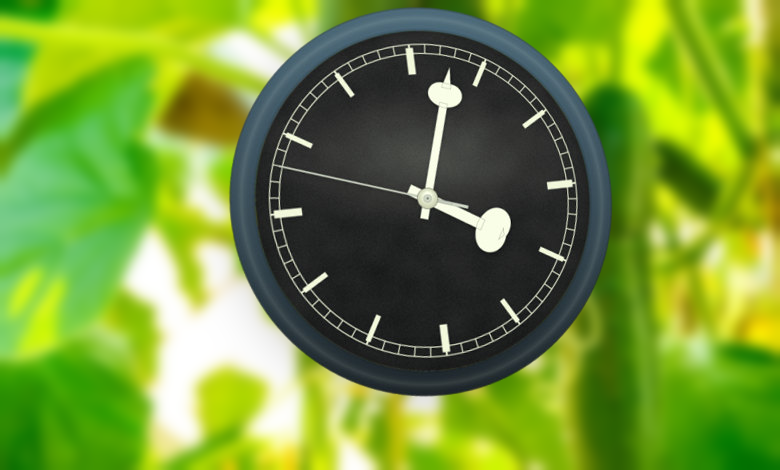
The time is 4,02,48
